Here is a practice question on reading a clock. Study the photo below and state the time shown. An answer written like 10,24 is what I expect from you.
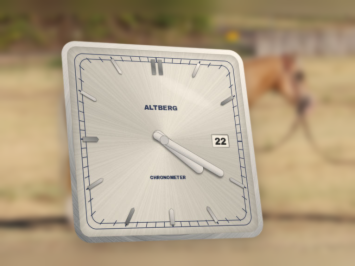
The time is 4,20
